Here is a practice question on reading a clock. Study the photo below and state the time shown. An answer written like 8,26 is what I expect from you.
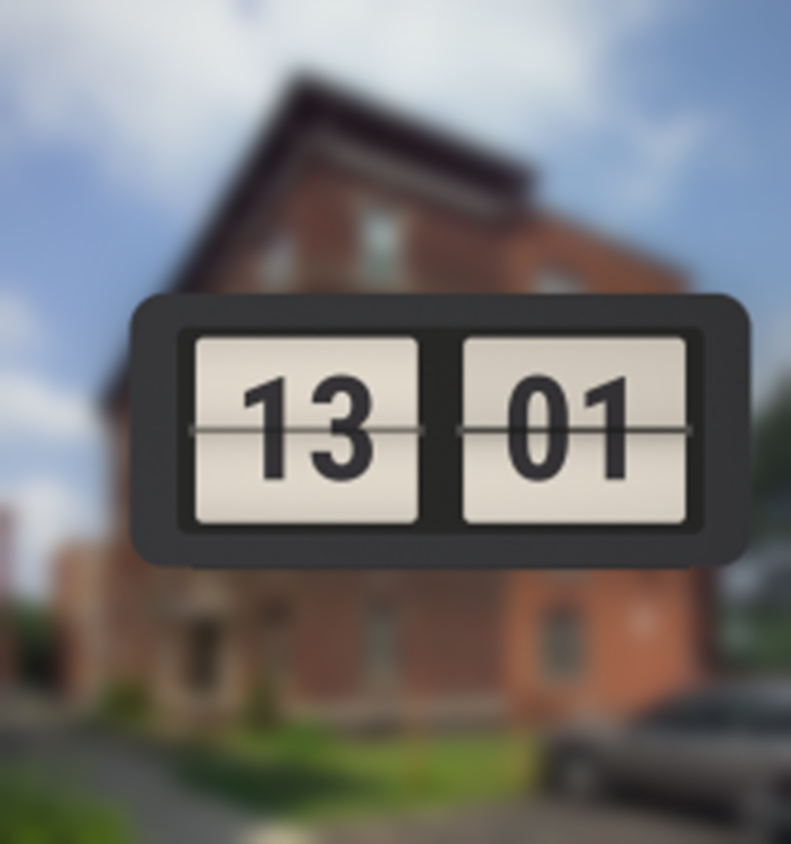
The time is 13,01
